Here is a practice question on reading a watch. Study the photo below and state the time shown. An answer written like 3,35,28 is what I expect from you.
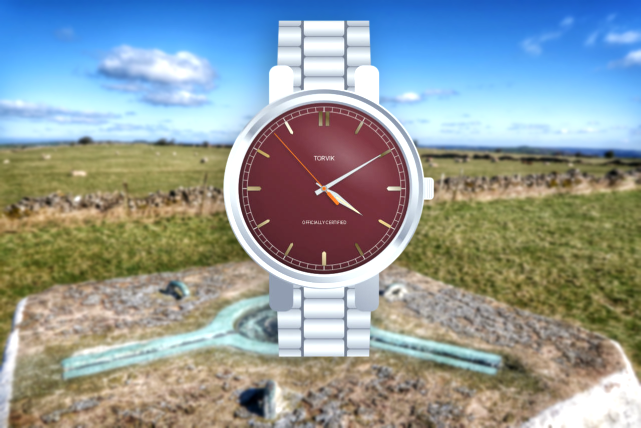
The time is 4,09,53
